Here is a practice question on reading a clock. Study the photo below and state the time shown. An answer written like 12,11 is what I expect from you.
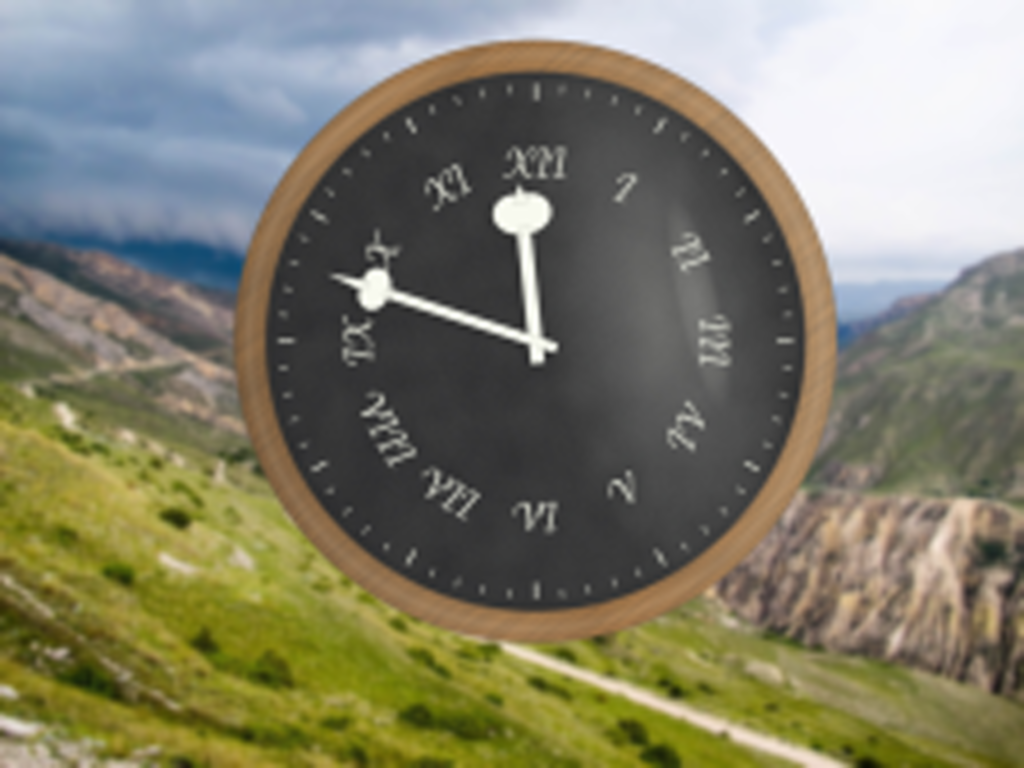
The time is 11,48
